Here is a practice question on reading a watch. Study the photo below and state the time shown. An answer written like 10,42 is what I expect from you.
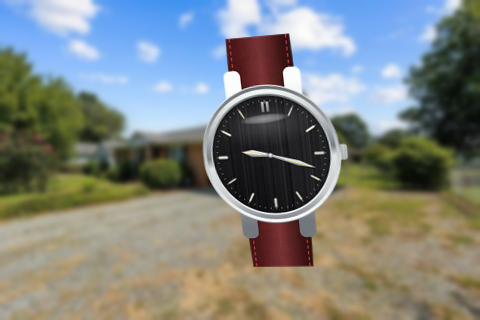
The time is 9,18
